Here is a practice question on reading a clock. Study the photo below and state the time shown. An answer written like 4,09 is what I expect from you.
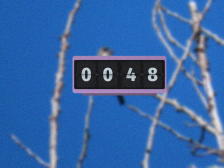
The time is 0,48
